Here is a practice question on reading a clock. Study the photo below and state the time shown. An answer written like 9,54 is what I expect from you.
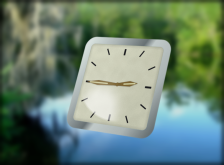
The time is 2,45
